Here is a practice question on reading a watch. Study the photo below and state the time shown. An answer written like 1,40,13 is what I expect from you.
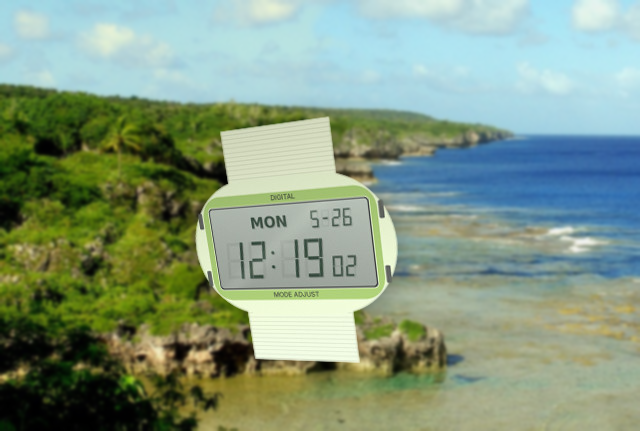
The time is 12,19,02
